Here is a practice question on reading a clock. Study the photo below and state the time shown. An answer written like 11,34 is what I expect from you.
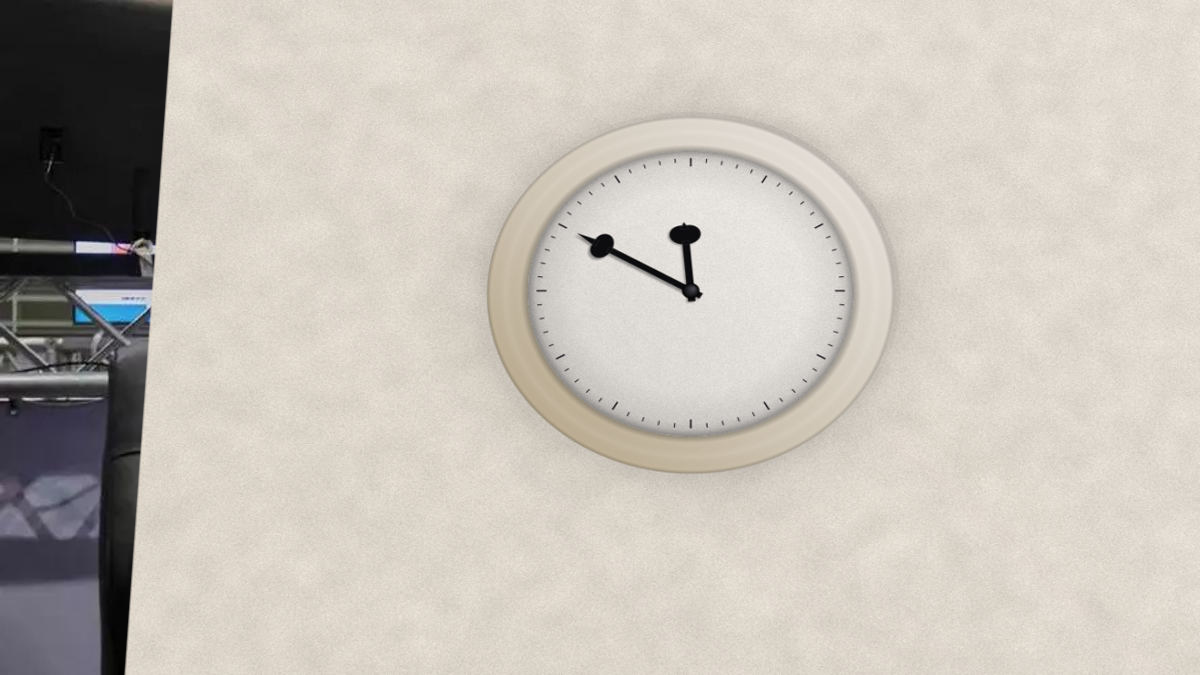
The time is 11,50
